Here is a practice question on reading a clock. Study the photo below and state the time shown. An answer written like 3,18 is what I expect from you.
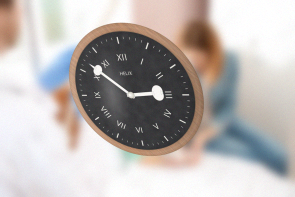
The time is 2,52
